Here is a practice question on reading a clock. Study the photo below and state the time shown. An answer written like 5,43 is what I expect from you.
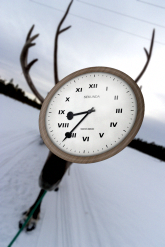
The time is 8,36
